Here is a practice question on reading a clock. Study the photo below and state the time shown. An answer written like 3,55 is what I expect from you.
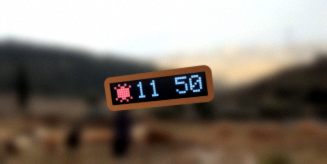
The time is 11,50
